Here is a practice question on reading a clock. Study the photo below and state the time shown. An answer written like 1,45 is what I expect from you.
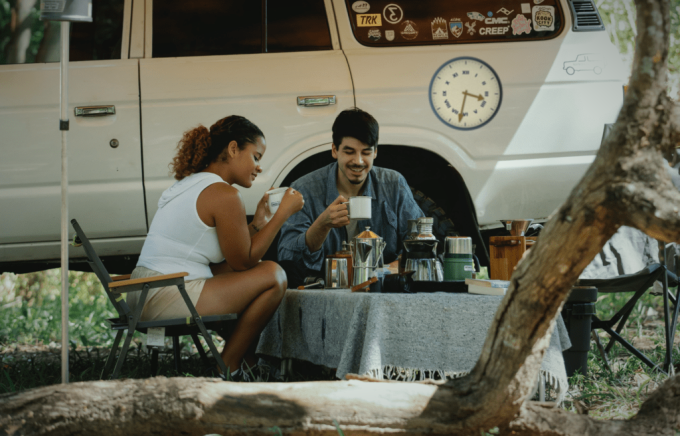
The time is 3,32
